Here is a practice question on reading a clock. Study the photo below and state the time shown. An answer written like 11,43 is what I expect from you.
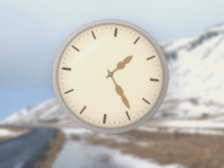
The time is 1,24
